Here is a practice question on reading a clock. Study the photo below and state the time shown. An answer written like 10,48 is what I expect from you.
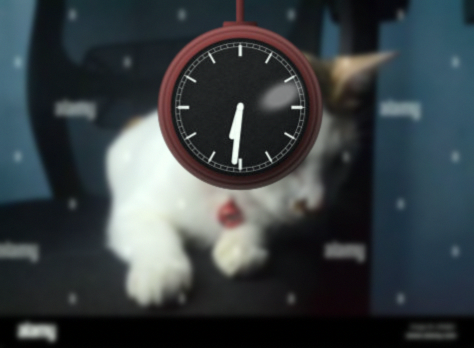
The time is 6,31
